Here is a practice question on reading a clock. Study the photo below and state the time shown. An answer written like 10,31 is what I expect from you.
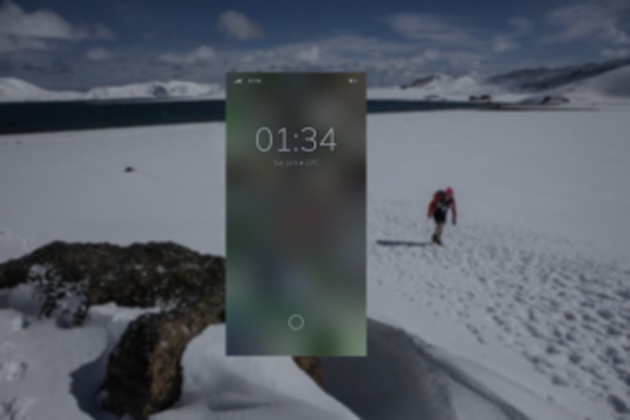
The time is 1,34
